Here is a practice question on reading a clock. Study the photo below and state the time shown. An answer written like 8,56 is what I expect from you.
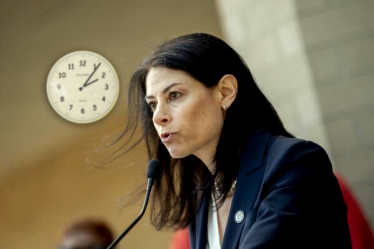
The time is 2,06
